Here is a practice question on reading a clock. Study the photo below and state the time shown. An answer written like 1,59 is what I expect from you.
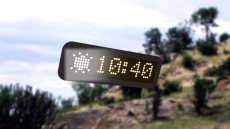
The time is 10,40
